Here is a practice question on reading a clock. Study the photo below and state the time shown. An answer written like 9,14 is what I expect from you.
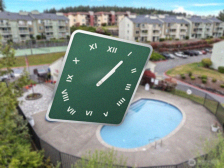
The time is 1,05
